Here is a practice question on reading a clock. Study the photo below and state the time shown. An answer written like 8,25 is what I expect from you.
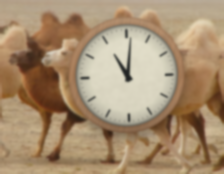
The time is 11,01
